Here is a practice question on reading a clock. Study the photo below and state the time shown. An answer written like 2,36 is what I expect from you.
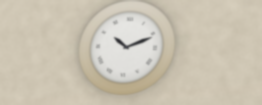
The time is 10,11
